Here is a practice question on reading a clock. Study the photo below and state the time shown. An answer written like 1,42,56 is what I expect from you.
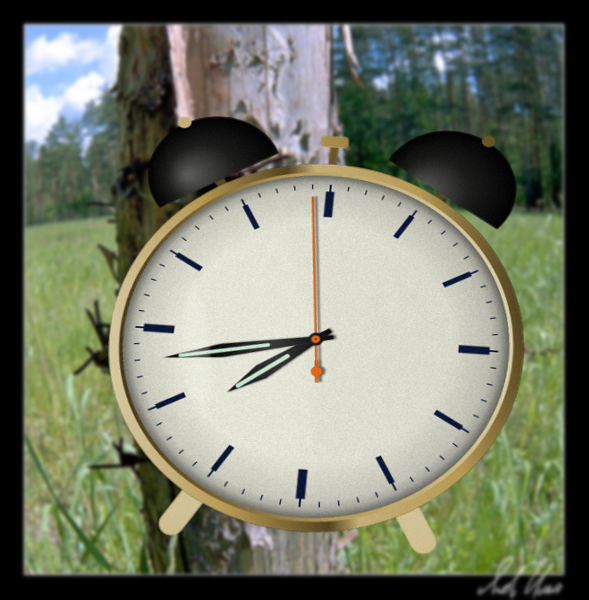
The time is 7,42,59
